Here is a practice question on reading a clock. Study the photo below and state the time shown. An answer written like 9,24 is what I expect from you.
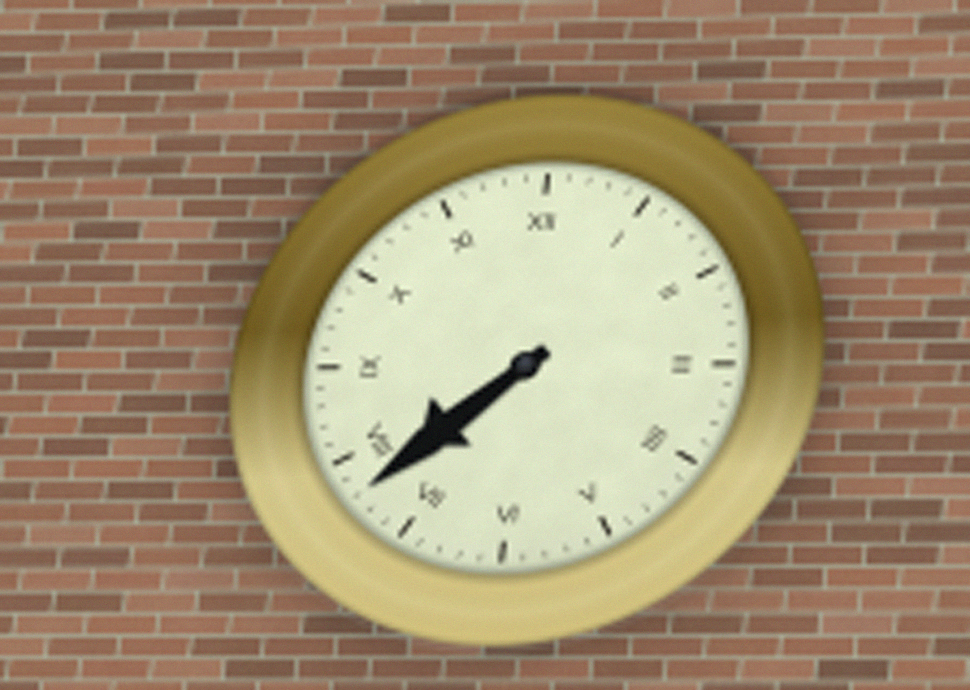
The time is 7,38
